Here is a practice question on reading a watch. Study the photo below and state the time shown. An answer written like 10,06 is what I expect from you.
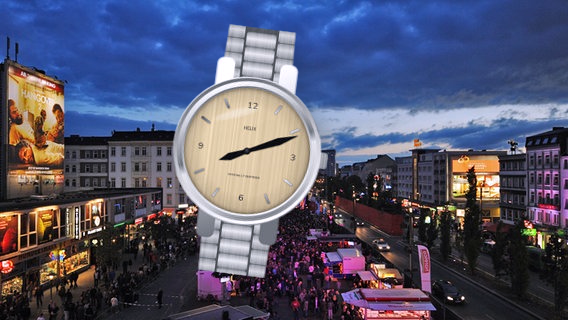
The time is 8,11
